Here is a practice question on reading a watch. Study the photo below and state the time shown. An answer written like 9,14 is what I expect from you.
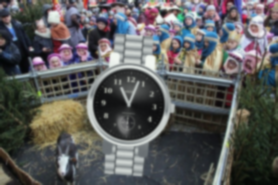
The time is 11,03
